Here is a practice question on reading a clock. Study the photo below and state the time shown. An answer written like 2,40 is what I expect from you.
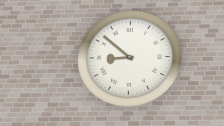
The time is 8,52
